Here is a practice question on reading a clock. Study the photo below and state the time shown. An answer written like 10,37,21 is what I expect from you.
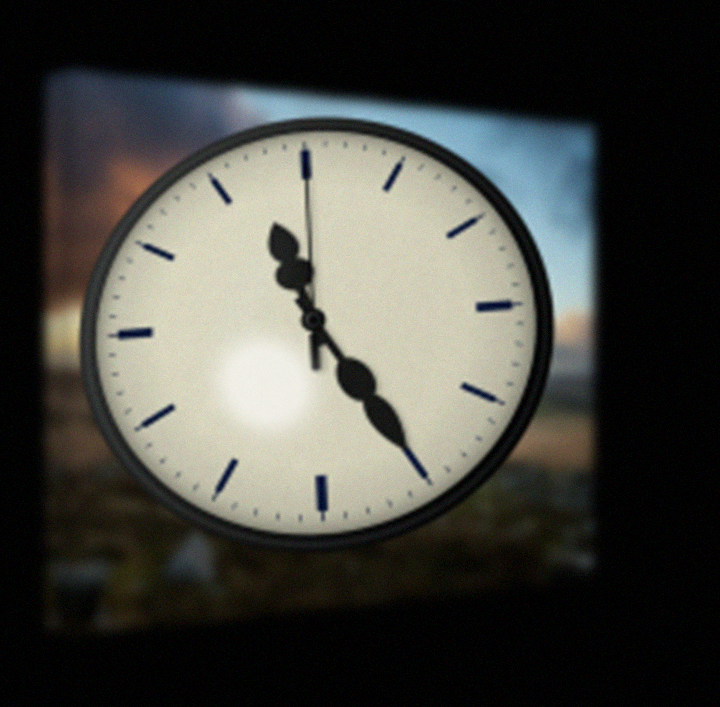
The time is 11,25,00
